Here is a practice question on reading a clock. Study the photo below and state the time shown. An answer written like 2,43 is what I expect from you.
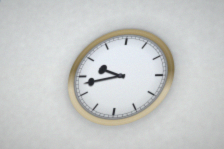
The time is 9,43
